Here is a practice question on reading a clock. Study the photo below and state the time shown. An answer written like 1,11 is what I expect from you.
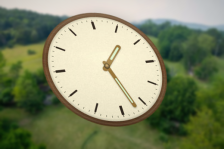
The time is 1,27
